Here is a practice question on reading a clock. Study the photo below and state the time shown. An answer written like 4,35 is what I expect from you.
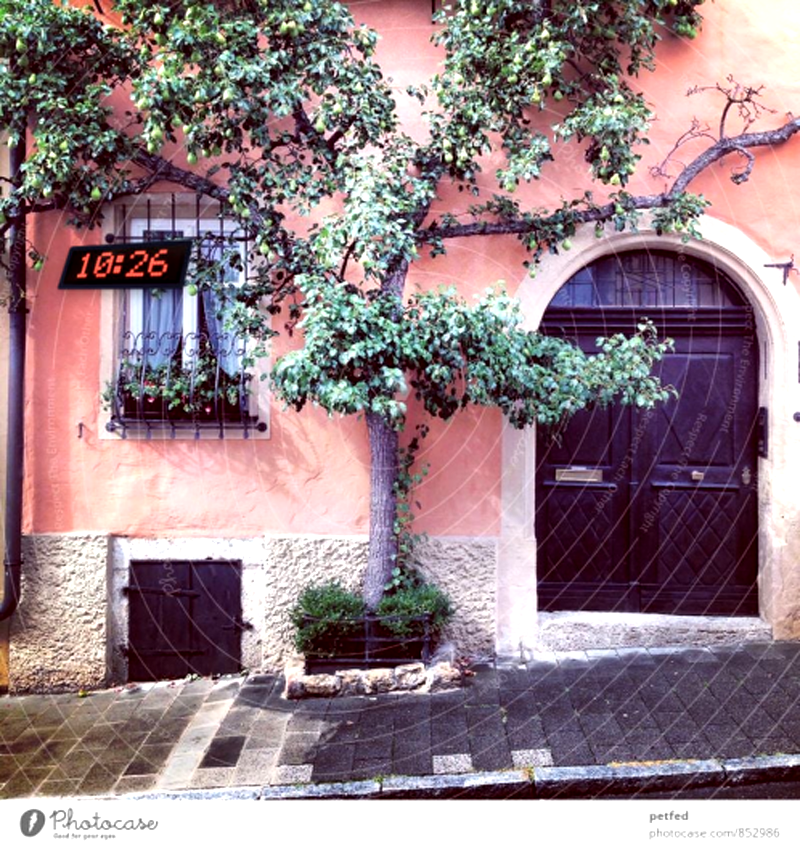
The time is 10,26
